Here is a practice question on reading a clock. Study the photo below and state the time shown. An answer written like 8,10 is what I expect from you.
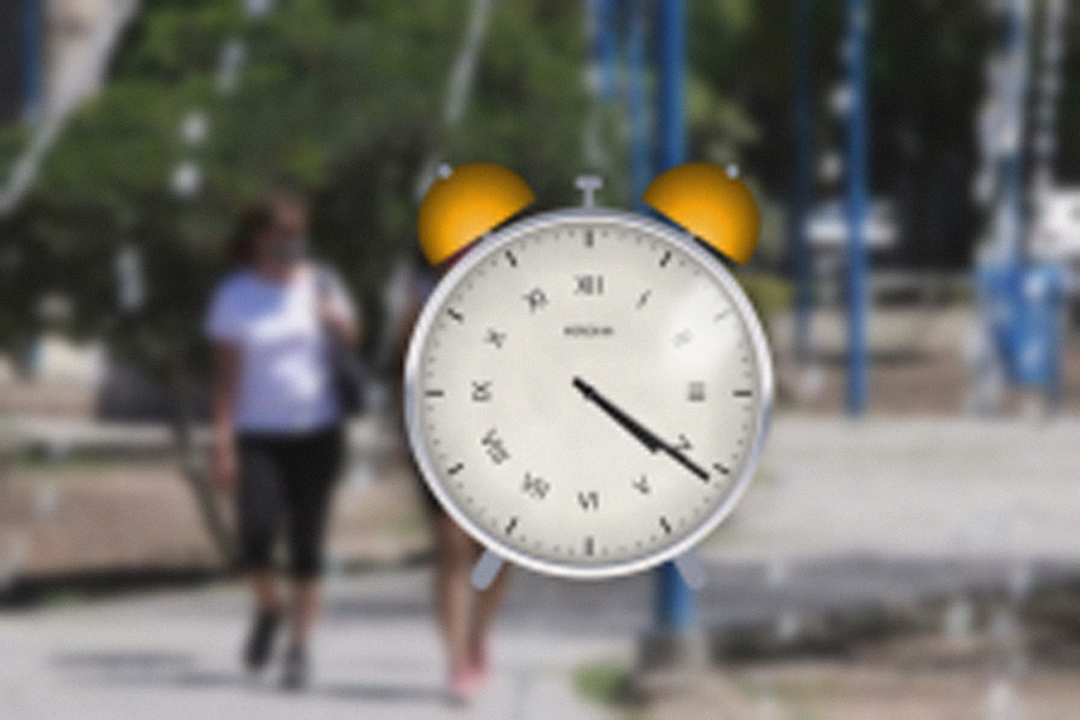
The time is 4,21
